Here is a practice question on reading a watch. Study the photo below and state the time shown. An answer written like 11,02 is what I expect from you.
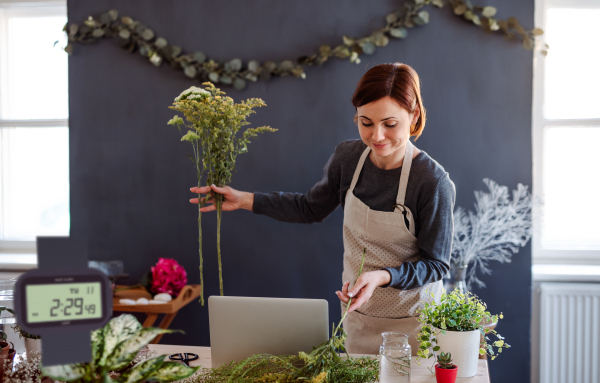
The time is 2,29
